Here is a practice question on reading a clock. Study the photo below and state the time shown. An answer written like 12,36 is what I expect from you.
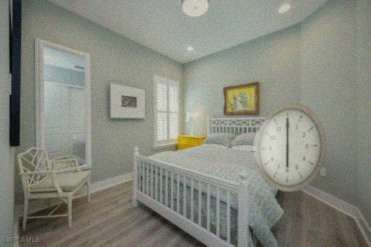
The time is 6,00
